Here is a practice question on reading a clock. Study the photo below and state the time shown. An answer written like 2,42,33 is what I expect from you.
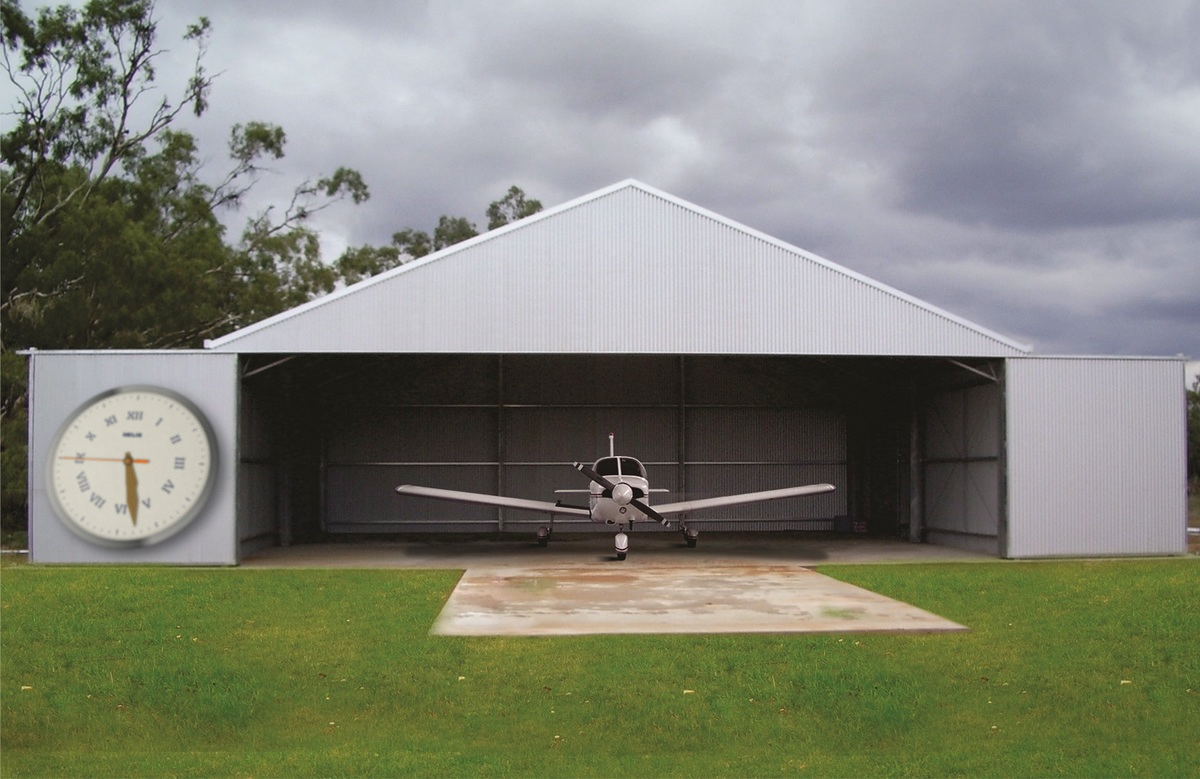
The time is 5,27,45
